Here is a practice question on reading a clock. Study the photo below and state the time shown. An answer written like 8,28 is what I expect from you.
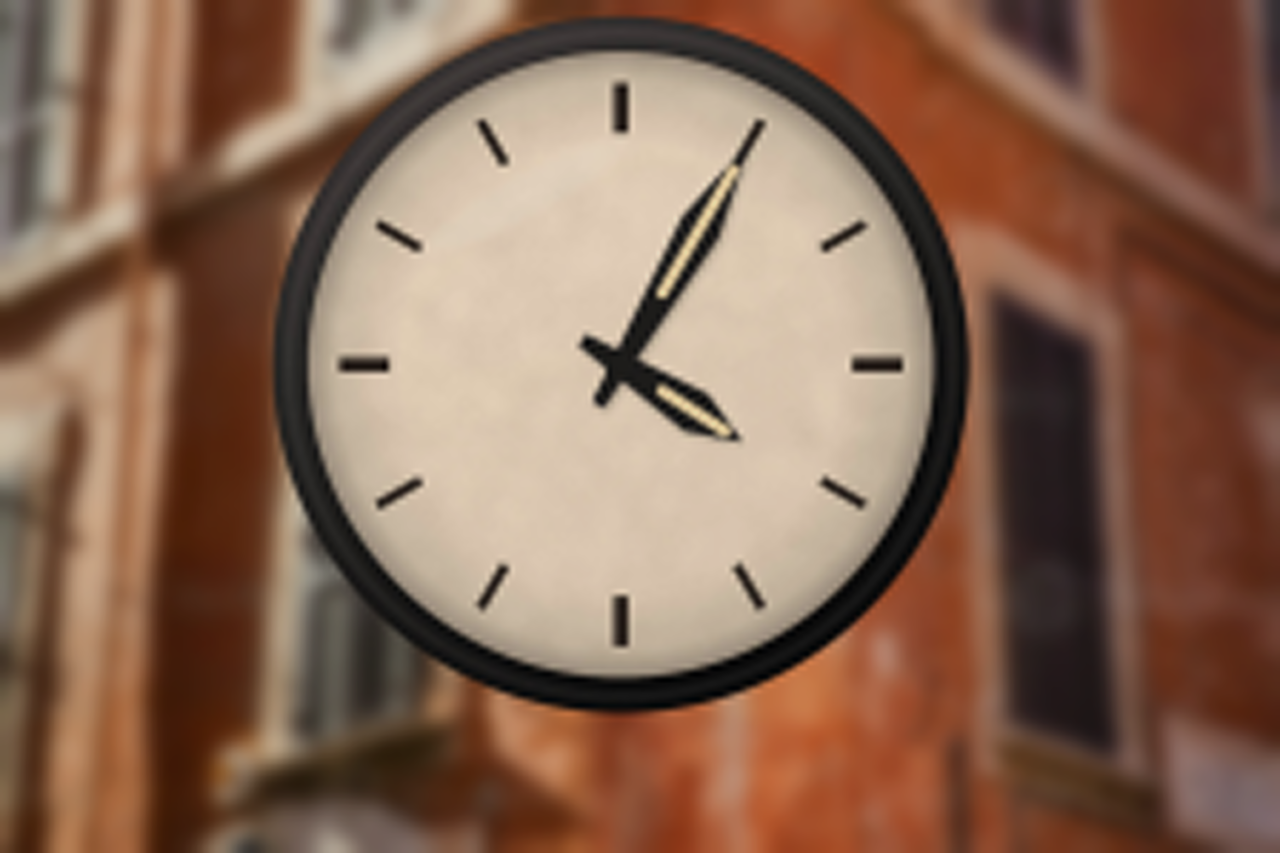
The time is 4,05
